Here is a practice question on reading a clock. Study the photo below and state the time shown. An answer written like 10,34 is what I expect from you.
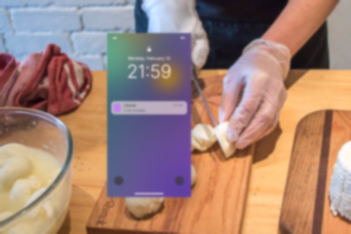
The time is 21,59
